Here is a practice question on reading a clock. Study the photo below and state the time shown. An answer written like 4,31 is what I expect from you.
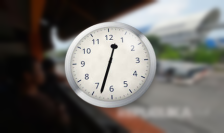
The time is 12,33
